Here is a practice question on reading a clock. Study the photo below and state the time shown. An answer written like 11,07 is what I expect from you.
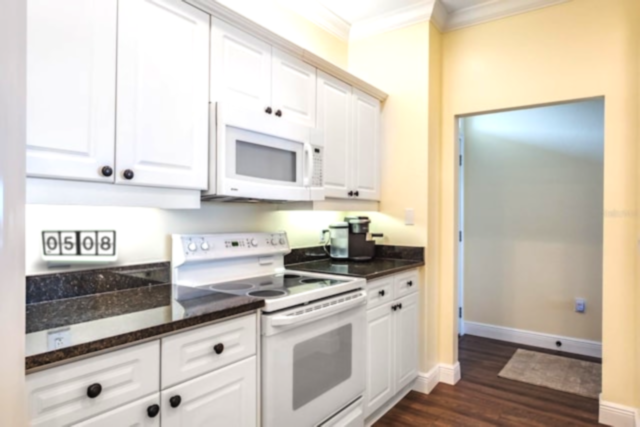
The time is 5,08
